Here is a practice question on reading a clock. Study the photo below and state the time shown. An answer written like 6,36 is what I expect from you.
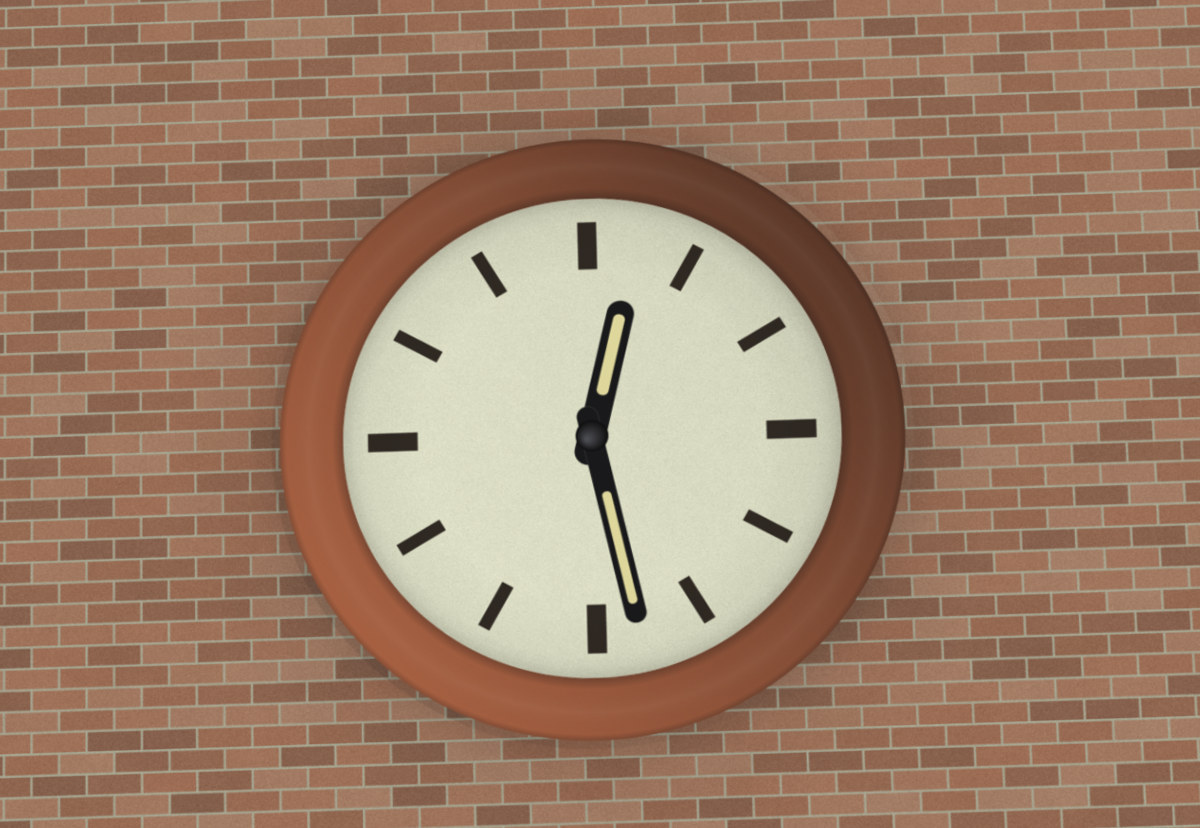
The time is 12,28
